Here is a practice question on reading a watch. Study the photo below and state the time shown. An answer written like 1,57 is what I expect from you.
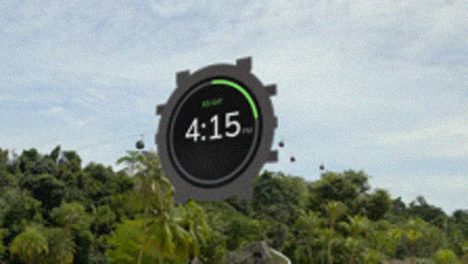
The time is 4,15
